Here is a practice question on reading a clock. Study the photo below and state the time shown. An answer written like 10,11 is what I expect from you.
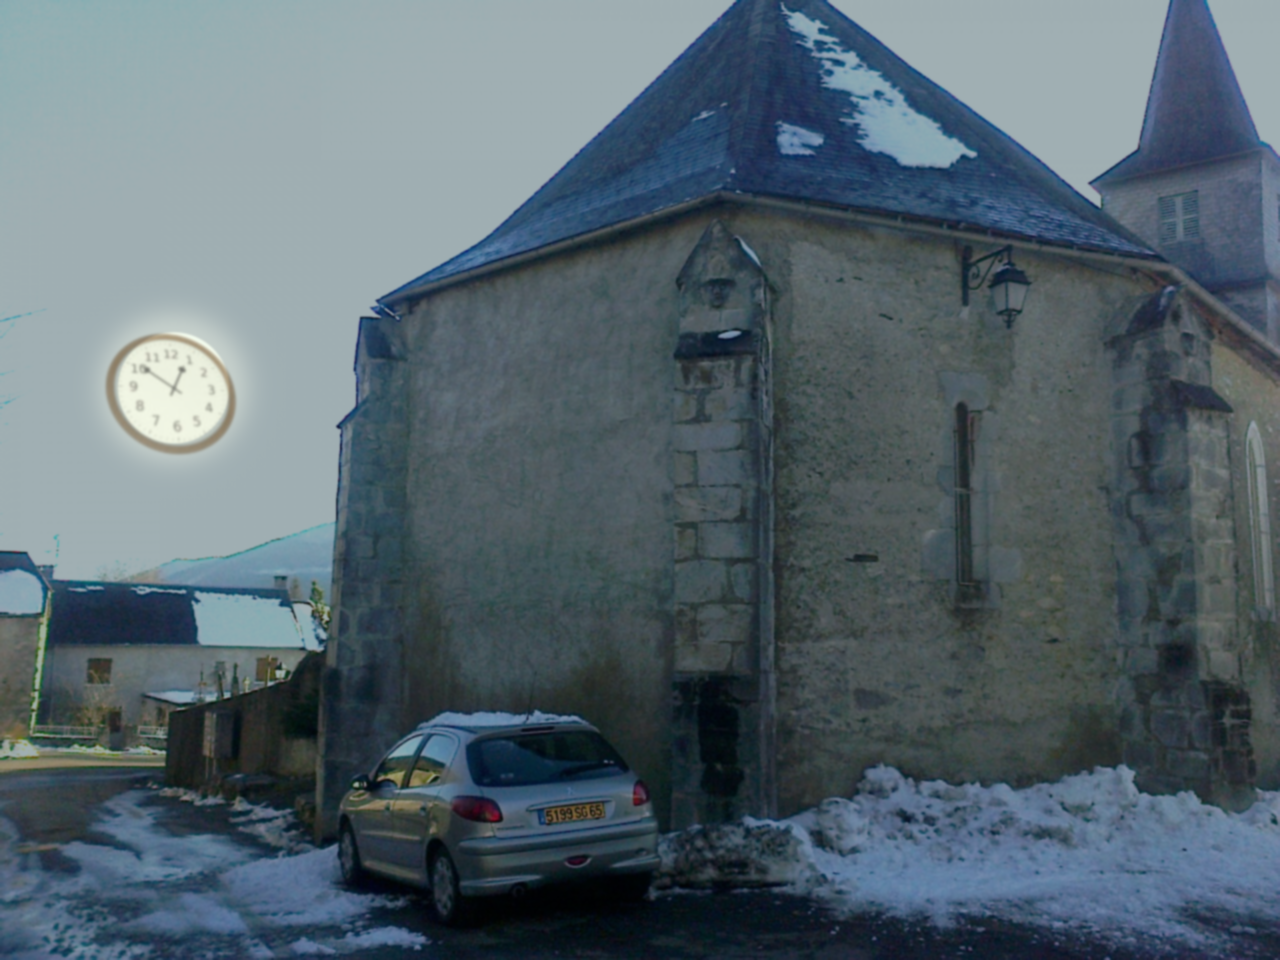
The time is 12,51
